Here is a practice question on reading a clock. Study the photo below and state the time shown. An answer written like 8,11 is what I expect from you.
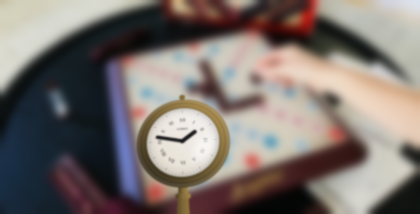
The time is 1,47
